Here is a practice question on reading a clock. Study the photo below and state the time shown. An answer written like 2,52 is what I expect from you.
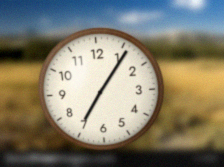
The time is 7,06
